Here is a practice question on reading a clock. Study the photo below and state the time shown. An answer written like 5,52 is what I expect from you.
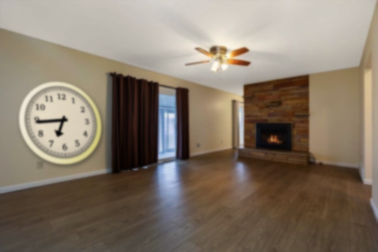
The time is 6,44
